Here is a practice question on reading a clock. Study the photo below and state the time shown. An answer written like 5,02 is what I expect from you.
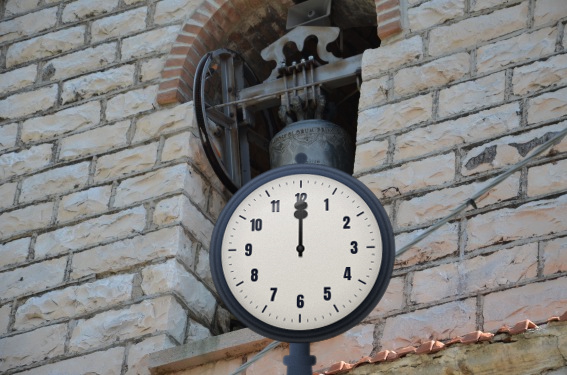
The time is 12,00
